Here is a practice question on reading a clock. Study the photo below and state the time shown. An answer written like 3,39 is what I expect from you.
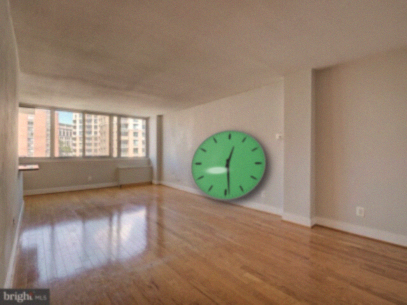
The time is 12,29
